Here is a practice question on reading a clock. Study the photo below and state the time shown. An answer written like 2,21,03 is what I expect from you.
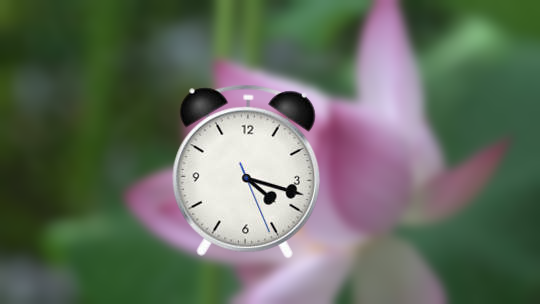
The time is 4,17,26
